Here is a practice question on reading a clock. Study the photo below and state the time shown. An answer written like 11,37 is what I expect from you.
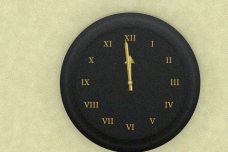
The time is 11,59
